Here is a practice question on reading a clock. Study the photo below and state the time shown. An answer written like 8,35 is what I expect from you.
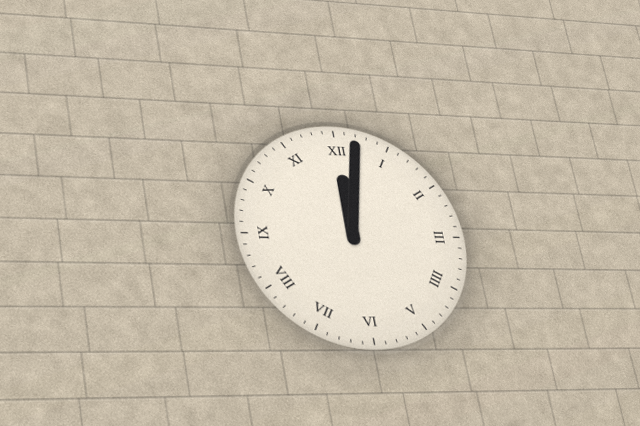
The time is 12,02
